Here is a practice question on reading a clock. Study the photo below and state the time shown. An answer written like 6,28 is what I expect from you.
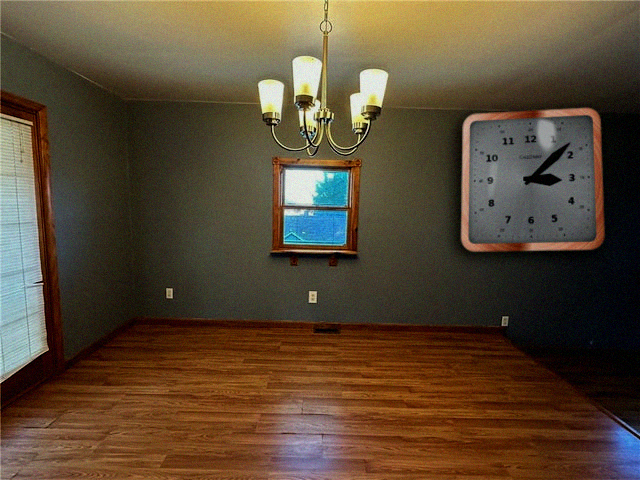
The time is 3,08
